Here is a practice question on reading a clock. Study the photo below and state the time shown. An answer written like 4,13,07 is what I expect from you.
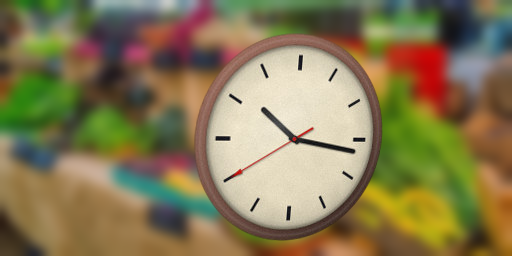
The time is 10,16,40
